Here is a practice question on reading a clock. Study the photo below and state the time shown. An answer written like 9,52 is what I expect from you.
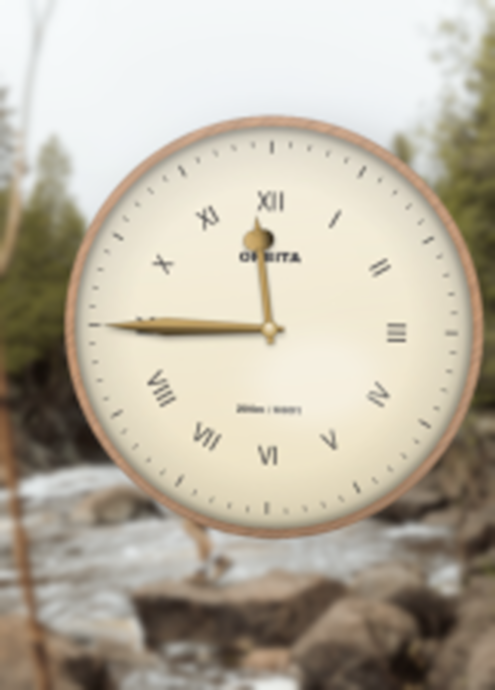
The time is 11,45
